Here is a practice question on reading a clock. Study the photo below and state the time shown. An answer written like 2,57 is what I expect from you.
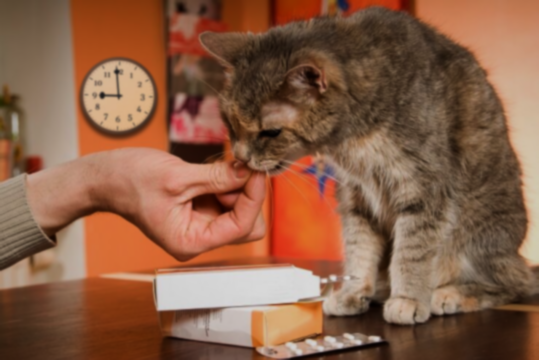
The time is 8,59
